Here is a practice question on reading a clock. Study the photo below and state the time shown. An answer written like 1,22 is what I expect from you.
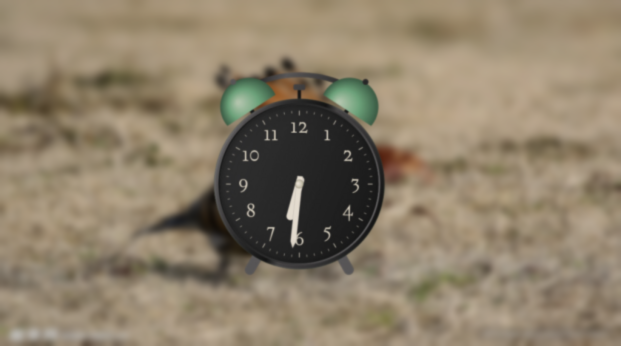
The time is 6,31
